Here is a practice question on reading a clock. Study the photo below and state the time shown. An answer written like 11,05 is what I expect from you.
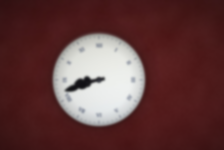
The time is 8,42
